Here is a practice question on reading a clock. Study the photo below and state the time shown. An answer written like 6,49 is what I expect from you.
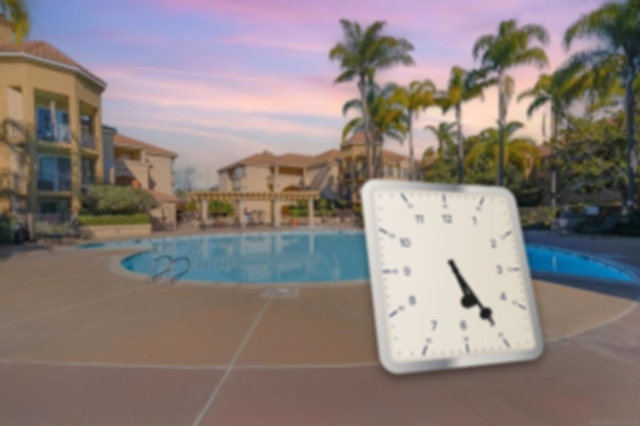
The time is 5,25
